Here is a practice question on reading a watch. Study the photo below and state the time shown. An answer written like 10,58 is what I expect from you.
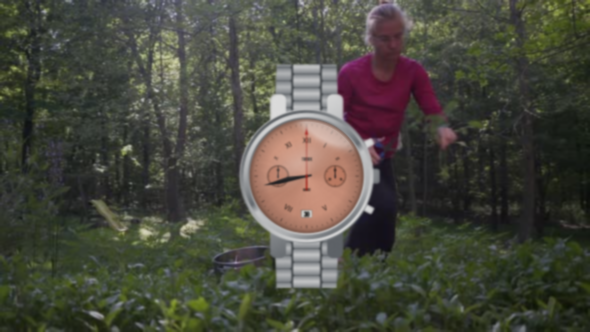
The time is 8,43
